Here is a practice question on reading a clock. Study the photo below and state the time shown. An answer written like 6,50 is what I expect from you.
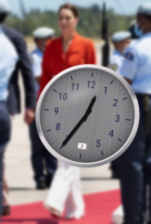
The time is 12,35
